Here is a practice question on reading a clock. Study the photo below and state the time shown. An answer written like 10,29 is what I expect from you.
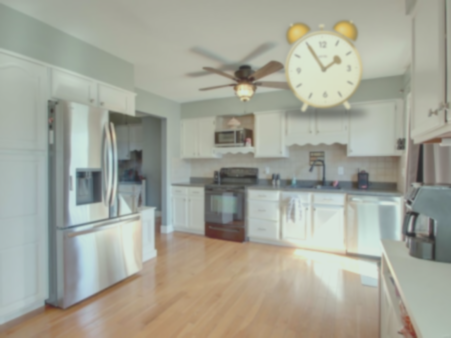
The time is 1,55
